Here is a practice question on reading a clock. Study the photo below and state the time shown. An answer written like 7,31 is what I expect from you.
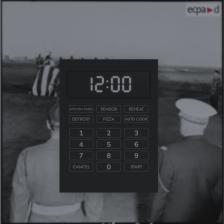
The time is 12,00
